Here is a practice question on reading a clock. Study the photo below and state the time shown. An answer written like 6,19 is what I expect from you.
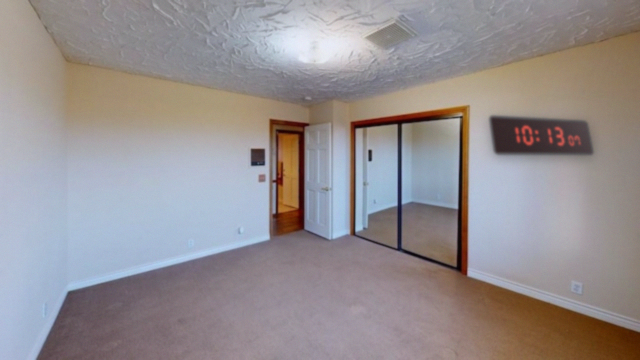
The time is 10,13
